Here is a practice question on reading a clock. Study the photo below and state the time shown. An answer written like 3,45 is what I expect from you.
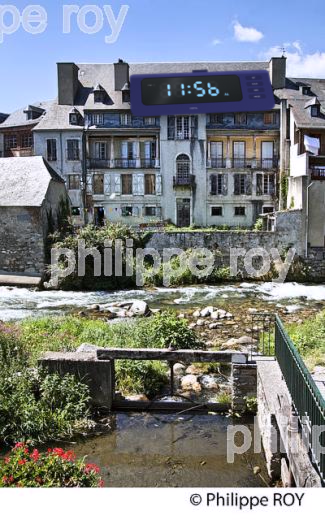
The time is 11,56
